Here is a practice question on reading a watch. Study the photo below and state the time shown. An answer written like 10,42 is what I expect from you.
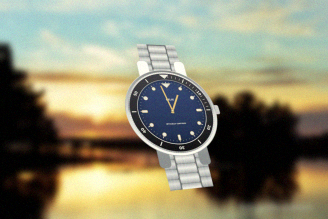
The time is 12,58
